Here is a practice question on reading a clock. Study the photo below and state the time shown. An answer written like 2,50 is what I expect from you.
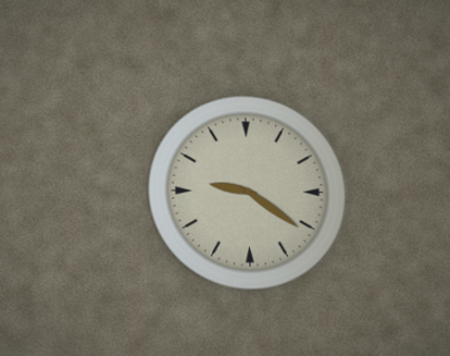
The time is 9,21
